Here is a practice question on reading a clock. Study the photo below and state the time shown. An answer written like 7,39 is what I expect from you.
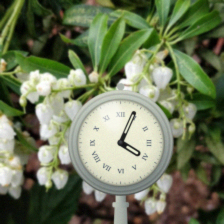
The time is 4,04
